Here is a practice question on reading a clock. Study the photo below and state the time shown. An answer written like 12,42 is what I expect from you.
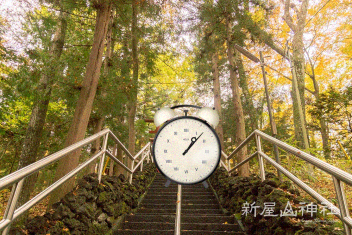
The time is 1,07
